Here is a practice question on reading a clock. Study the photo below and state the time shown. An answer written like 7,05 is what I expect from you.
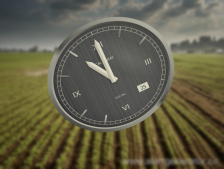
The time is 11,00
